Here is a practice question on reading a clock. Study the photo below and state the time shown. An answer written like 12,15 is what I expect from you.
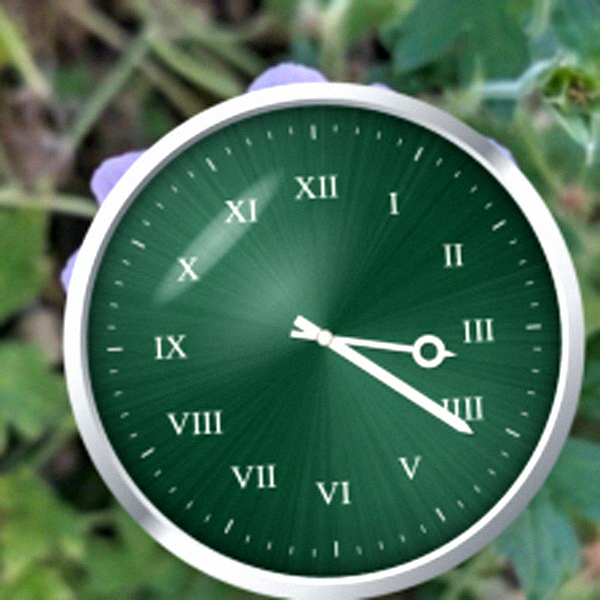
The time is 3,21
